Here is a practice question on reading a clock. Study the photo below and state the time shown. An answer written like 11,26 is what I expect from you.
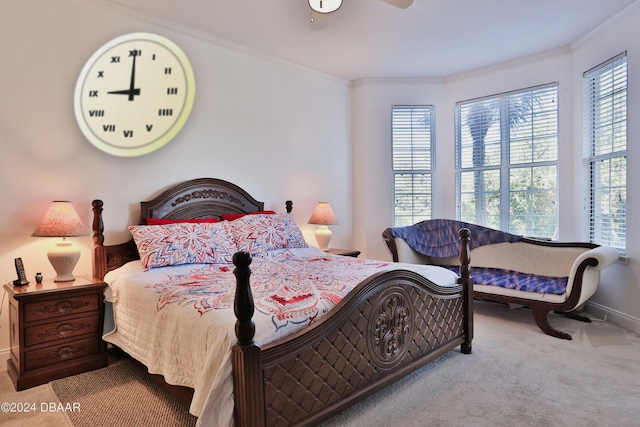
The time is 9,00
